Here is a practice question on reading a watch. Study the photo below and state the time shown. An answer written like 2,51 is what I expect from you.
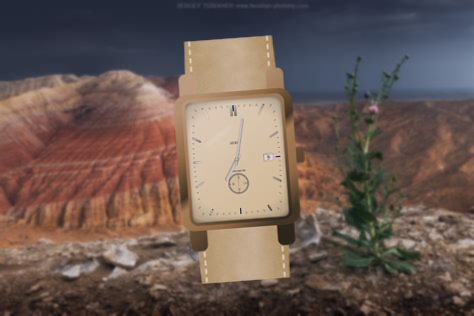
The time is 7,02
